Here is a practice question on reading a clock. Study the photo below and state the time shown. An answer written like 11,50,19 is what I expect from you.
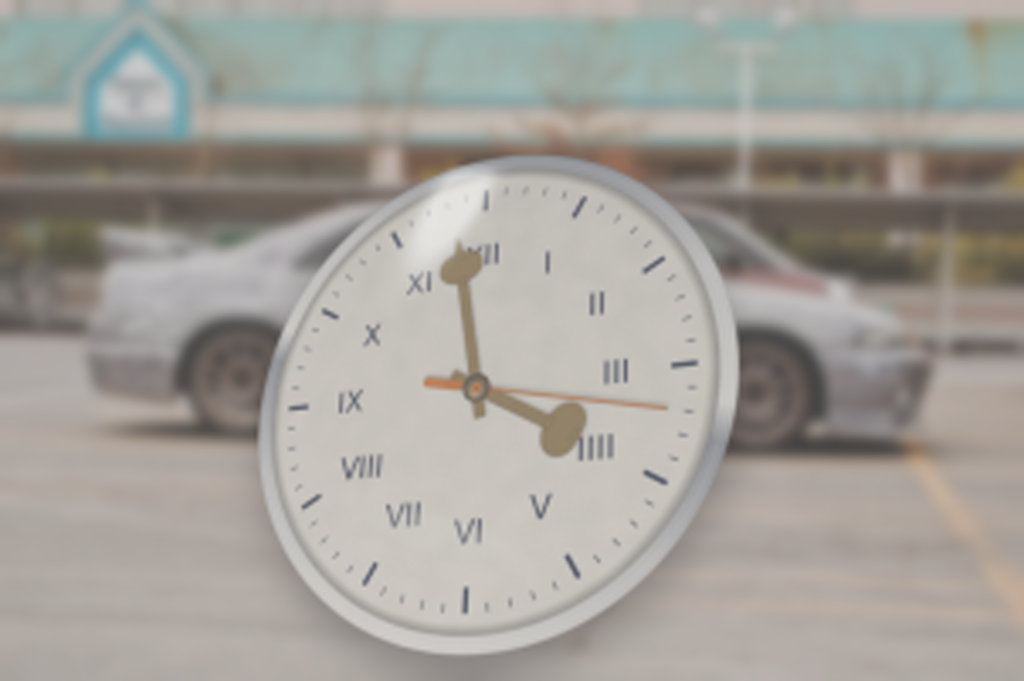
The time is 3,58,17
